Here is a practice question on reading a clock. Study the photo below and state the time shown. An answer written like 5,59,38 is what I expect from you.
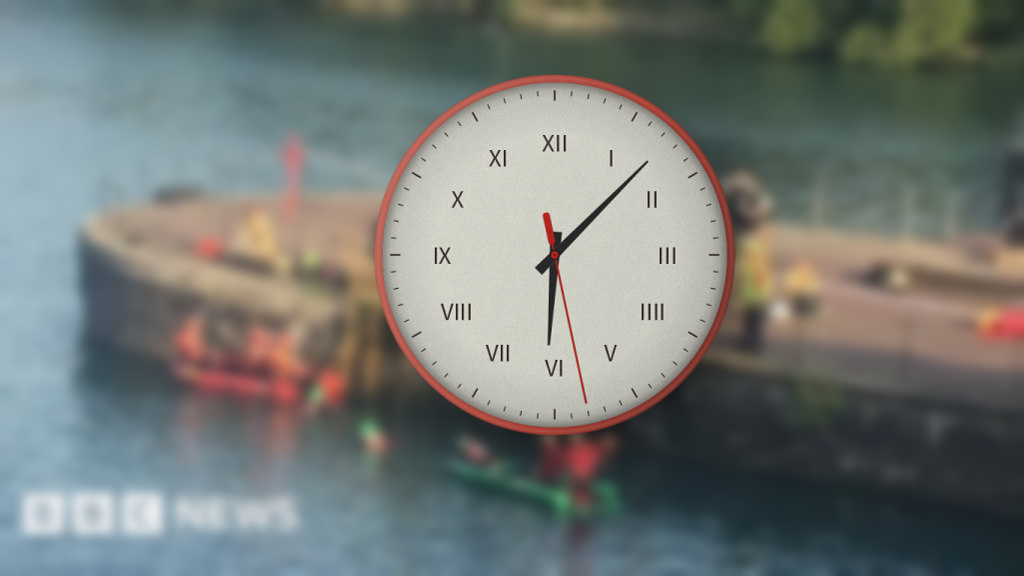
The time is 6,07,28
